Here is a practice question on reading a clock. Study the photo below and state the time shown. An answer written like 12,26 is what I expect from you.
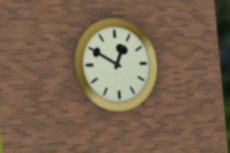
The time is 12,50
